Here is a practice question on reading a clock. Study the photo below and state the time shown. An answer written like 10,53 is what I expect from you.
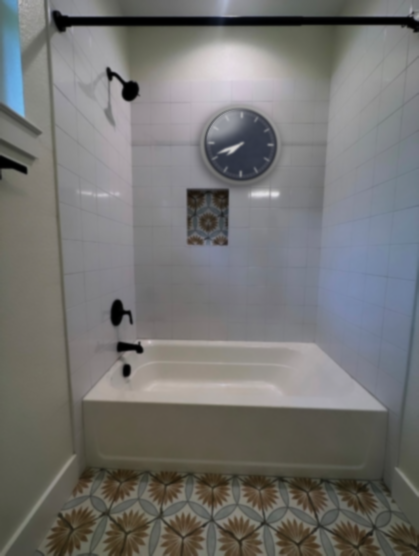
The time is 7,41
